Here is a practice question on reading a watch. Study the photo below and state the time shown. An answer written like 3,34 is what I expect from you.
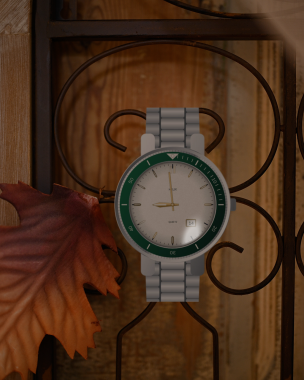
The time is 8,59
